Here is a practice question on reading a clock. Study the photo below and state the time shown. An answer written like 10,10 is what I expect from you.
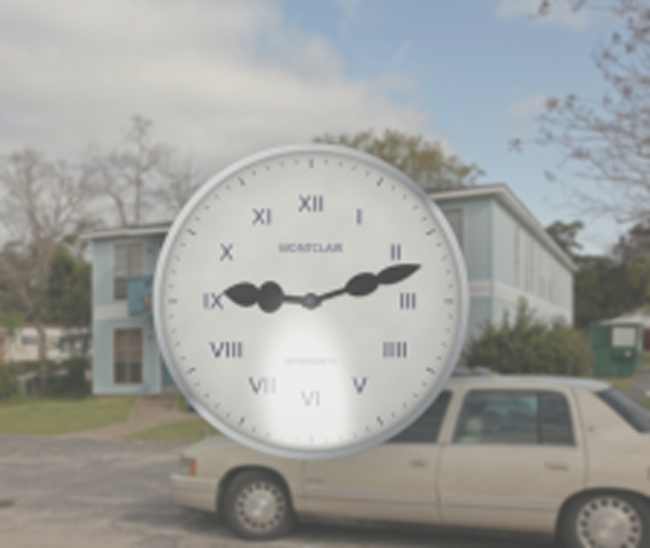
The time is 9,12
